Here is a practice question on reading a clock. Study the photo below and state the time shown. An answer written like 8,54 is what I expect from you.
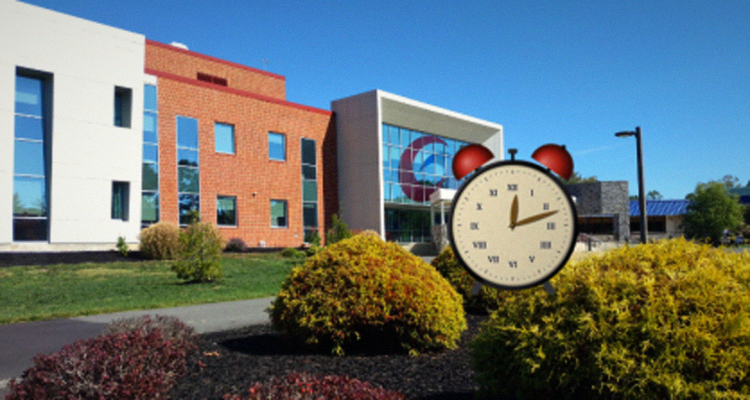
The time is 12,12
